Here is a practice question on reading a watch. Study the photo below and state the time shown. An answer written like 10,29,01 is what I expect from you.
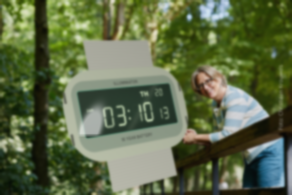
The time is 3,10,13
